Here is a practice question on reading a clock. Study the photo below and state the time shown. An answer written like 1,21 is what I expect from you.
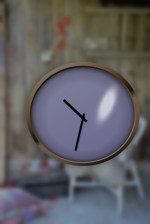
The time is 10,32
